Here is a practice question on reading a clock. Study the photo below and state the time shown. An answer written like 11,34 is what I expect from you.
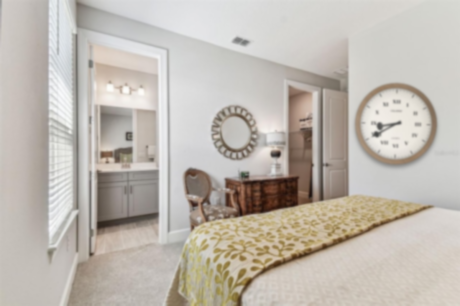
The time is 8,40
